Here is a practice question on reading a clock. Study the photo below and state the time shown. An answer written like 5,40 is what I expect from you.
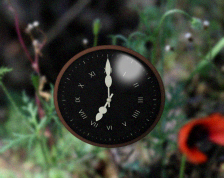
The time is 7,00
